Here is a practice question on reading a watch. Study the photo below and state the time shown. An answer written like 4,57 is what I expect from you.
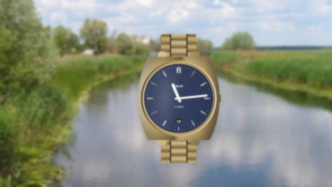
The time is 11,14
